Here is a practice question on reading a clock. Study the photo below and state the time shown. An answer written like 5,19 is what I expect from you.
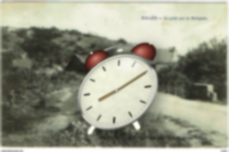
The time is 8,10
